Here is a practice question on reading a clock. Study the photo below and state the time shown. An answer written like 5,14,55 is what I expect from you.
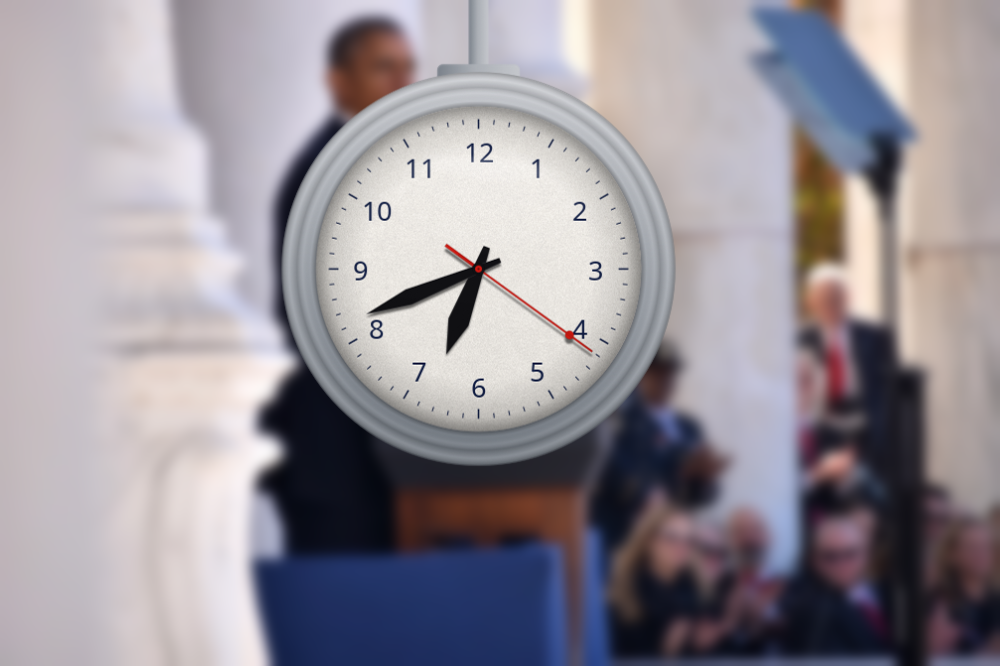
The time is 6,41,21
